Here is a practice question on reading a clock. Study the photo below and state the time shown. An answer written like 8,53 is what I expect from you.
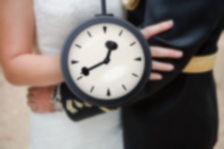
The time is 12,41
